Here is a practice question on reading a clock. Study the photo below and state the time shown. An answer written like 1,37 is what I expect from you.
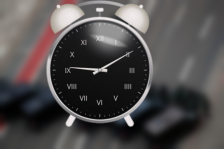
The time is 9,10
